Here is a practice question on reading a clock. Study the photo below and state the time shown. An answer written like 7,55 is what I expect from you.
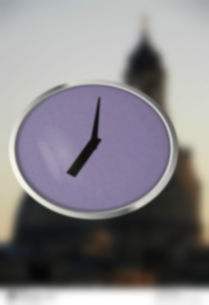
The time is 7,01
